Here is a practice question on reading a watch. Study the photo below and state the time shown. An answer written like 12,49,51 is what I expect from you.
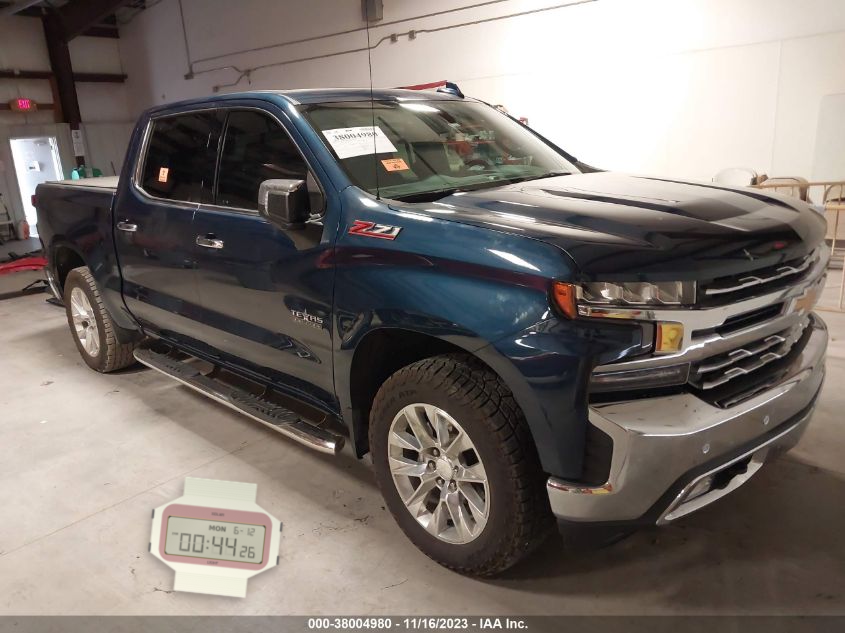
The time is 0,44,26
